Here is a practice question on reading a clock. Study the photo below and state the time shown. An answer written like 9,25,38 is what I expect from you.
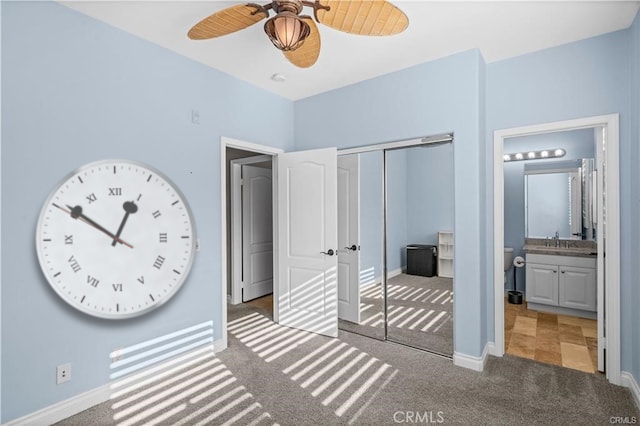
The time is 12,50,50
